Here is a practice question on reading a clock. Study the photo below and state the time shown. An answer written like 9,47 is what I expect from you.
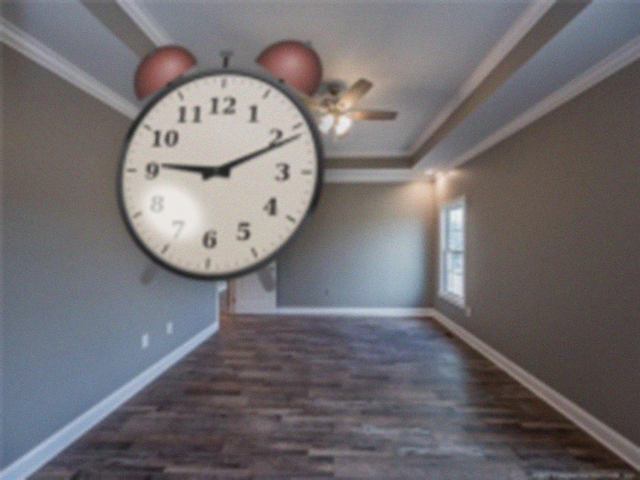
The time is 9,11
